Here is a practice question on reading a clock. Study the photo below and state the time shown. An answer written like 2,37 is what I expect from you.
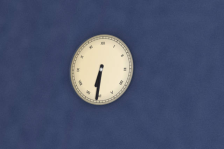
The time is 6,31
